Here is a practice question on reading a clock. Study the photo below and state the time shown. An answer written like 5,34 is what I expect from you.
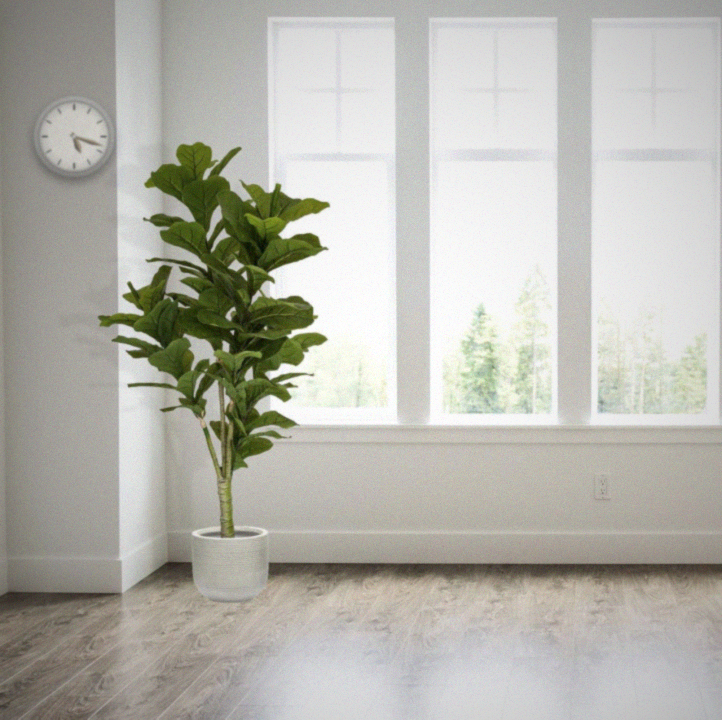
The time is 5,18
